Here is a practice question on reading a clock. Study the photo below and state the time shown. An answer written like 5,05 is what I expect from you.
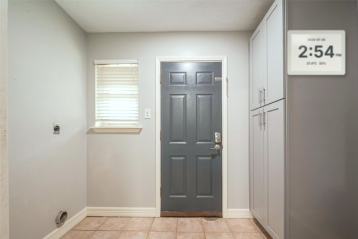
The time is 2,54
